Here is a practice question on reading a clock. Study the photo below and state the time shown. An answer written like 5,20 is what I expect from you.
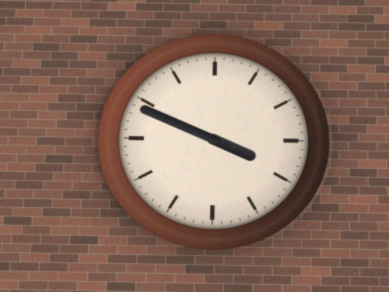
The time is 3,49
